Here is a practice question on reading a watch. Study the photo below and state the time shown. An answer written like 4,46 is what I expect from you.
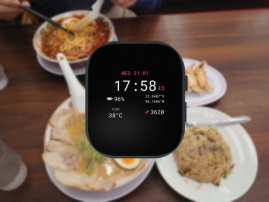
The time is 17,58
